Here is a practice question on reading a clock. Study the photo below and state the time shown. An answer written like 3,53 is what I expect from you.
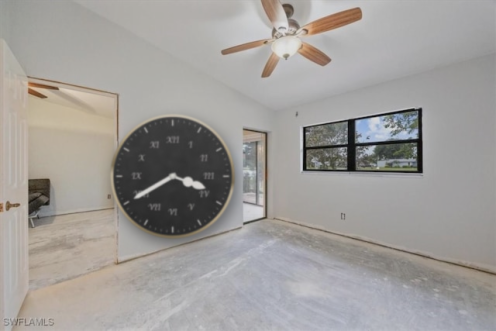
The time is 3,40
